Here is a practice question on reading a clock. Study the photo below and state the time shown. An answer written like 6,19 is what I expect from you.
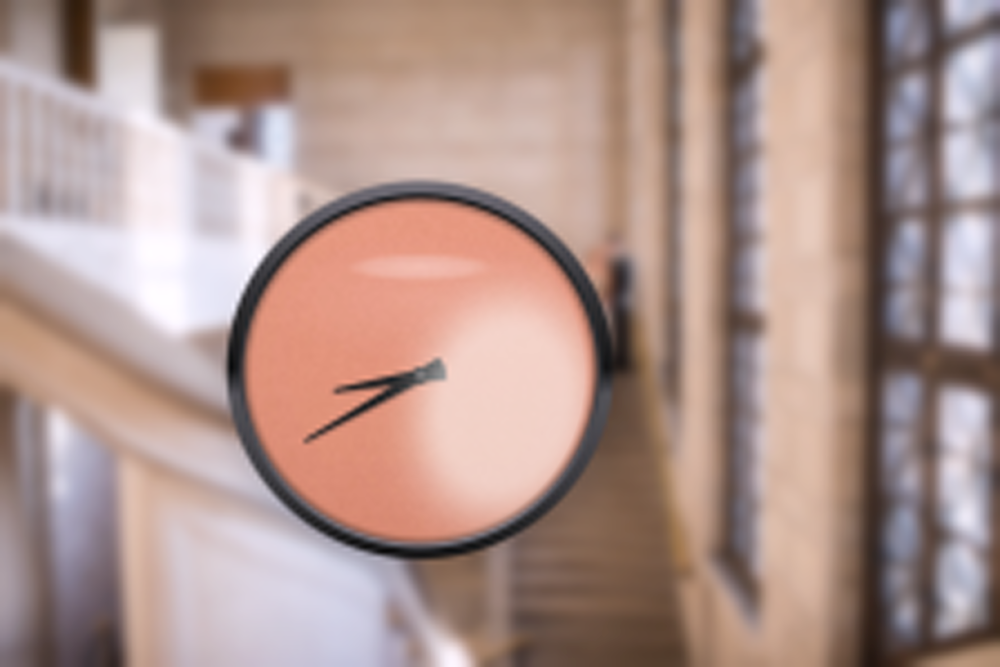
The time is 8,40
